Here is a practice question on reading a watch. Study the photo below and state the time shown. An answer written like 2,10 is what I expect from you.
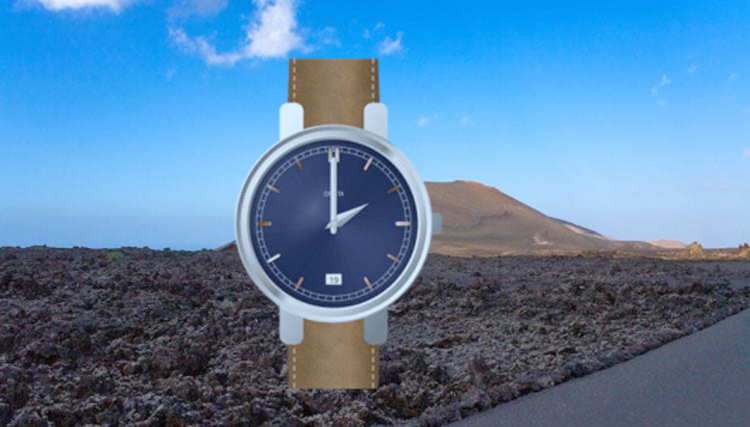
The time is 2,00
